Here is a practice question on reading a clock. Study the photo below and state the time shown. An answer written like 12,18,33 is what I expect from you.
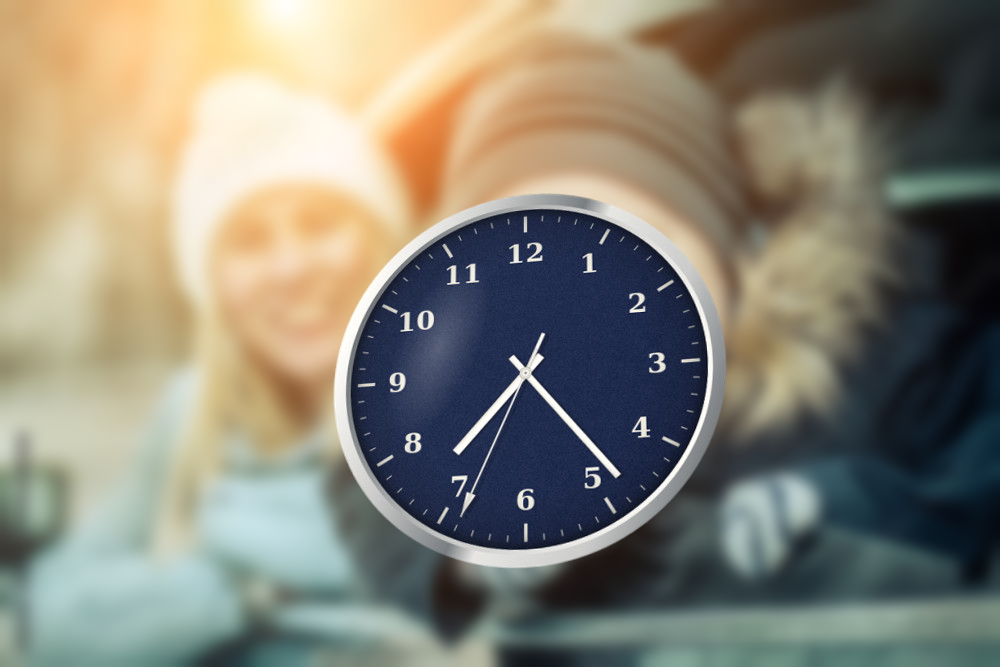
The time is 7,23,34
